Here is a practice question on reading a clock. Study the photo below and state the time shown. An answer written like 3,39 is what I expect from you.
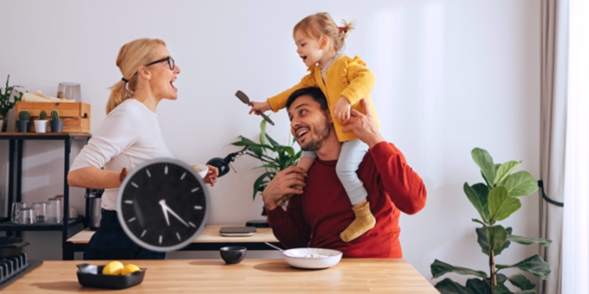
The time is 5,21
